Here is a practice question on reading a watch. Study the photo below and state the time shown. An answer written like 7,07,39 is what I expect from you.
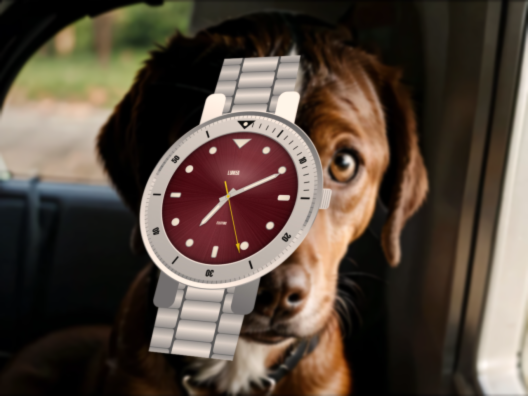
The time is 7,10,26
